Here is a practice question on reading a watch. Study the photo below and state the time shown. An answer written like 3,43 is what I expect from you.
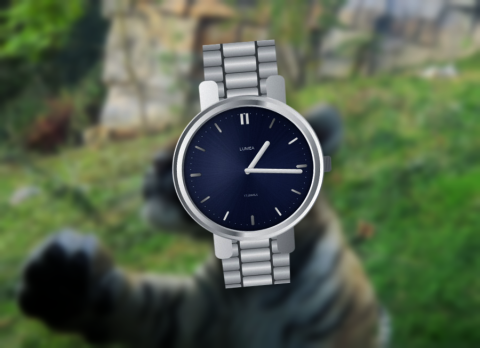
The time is 1,16
